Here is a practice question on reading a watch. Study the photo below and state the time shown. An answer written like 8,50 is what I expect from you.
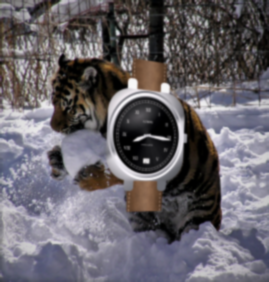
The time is 8,16
